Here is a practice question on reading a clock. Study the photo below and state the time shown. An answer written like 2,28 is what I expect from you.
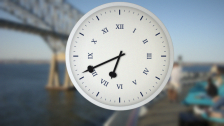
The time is 6,41
